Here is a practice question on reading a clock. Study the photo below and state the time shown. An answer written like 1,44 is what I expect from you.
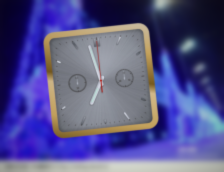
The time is 6,58
